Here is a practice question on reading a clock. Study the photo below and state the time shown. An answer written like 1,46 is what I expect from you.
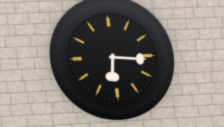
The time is 6,16
